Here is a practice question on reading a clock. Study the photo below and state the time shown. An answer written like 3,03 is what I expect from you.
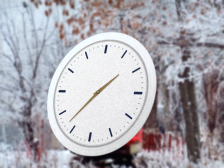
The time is 1,37
